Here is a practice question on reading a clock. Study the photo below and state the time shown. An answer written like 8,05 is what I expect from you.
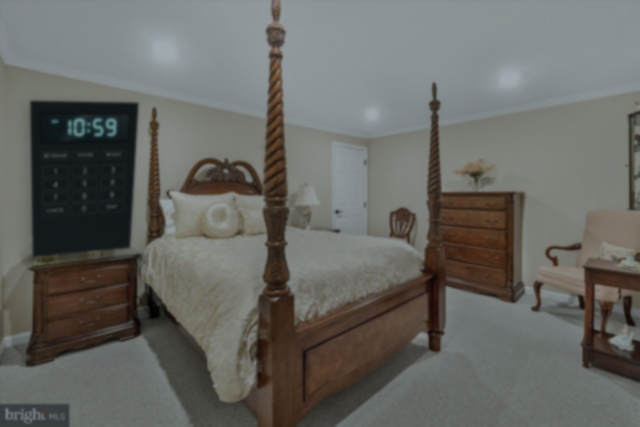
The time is 10,59
